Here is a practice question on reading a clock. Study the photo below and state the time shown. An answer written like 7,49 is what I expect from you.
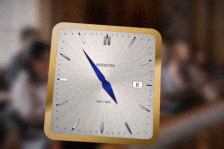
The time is 4,54
